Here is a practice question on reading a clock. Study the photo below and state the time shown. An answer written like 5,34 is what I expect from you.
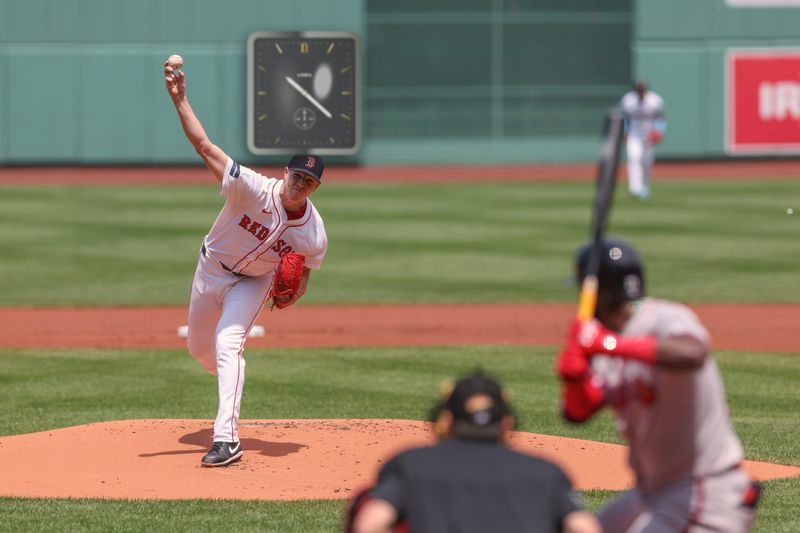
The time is 10,22
